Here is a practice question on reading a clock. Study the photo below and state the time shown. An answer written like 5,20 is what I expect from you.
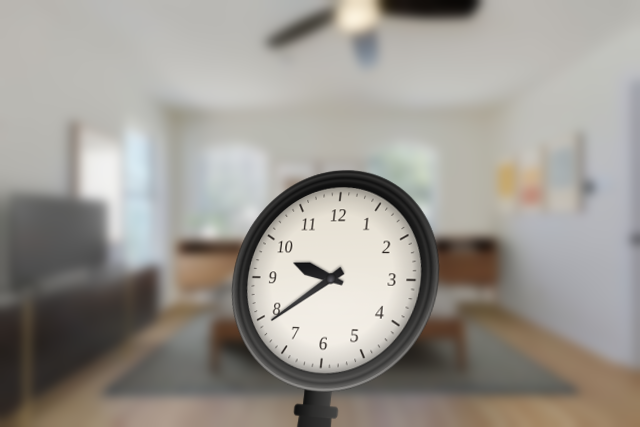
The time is 9,39
